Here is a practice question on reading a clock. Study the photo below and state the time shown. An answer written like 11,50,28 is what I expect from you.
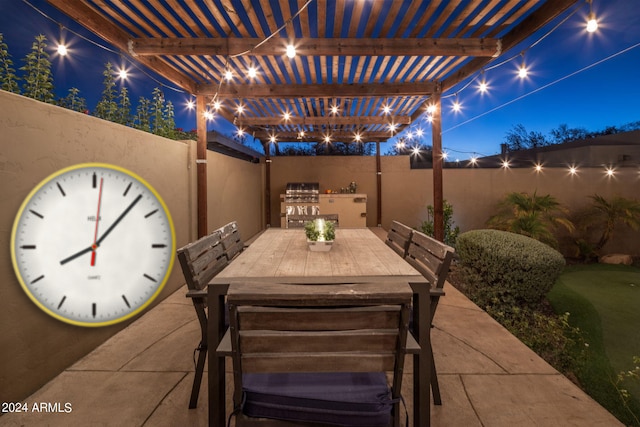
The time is 8,07,01
